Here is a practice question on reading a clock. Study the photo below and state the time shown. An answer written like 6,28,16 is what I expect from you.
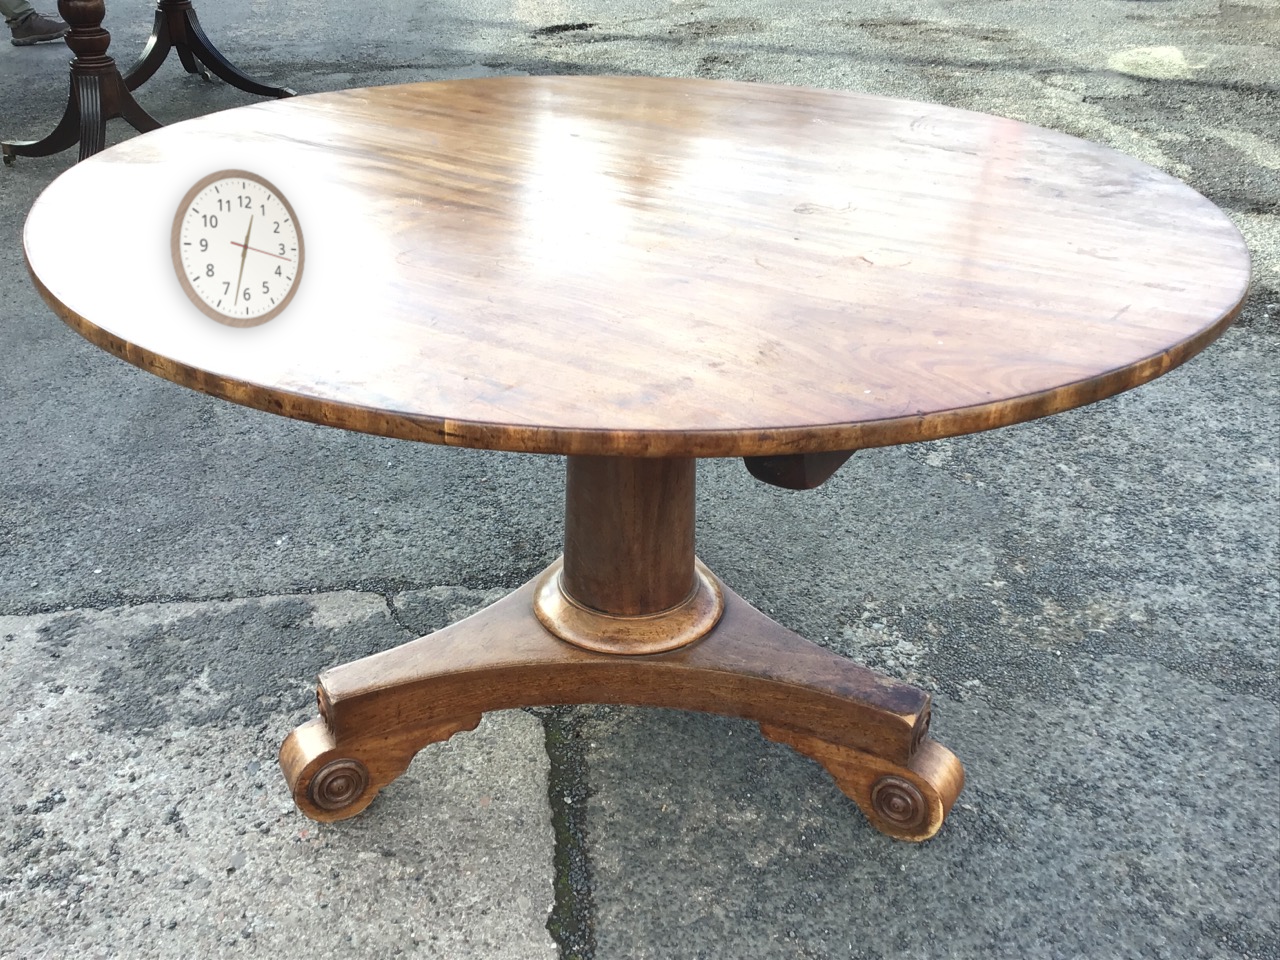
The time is 12,32,17
